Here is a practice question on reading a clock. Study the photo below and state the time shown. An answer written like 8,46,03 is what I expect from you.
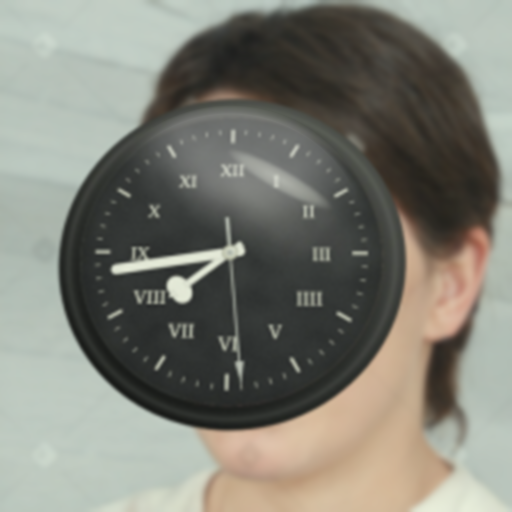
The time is 7,43,29
